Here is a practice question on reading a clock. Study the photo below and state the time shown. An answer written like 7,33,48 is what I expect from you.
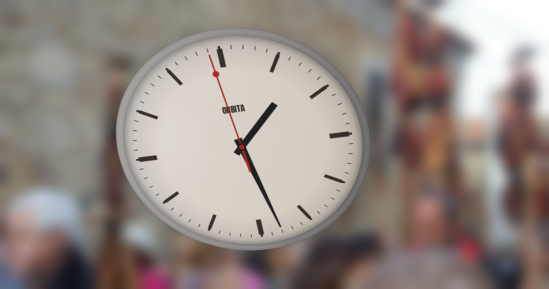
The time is 1,27,59
